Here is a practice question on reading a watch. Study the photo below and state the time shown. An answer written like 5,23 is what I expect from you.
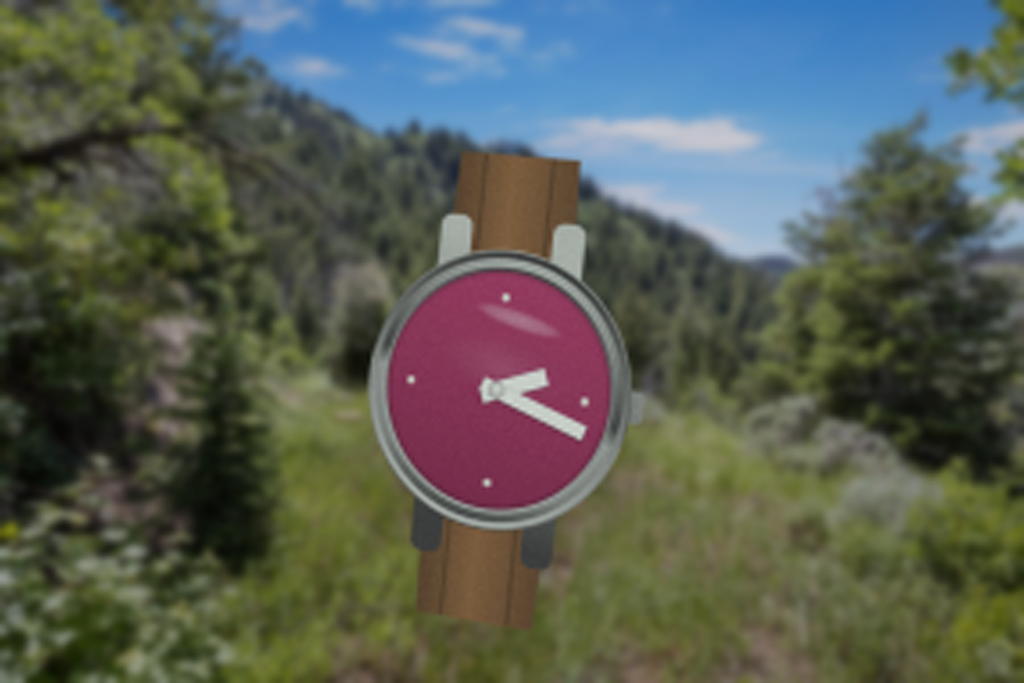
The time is 2,18
